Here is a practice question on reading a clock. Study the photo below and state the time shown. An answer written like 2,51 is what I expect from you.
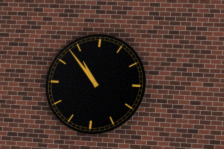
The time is 10,53
